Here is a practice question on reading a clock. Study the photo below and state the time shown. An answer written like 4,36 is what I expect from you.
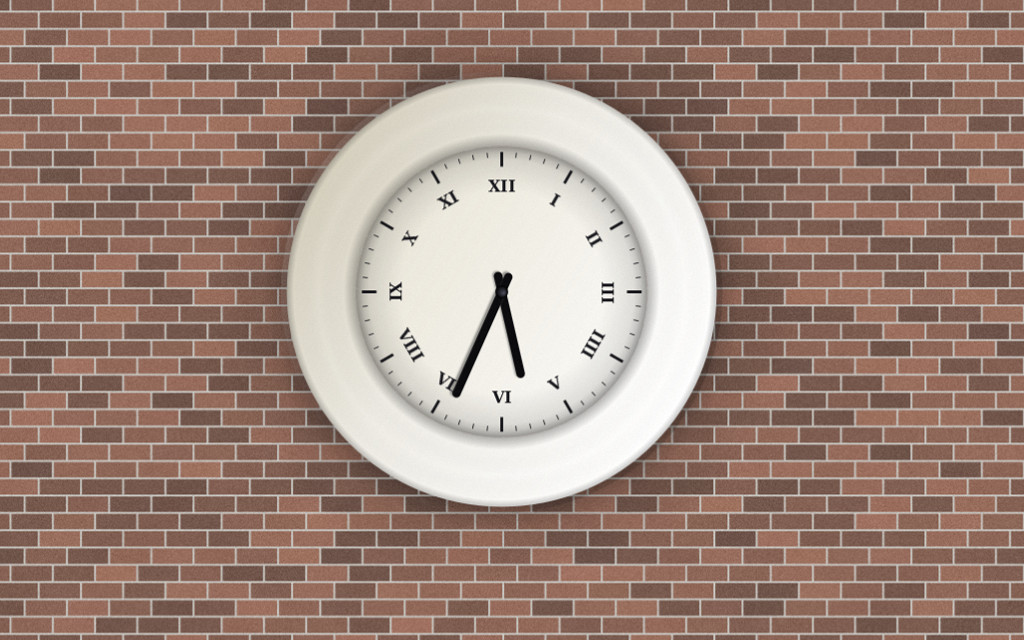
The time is 5,34
